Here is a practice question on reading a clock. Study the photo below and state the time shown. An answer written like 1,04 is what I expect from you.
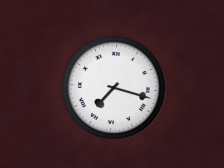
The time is 7,17
